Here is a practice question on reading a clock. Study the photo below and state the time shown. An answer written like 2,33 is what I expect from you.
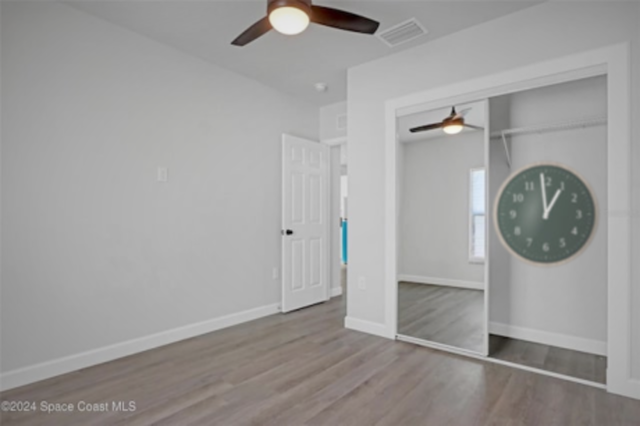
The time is 12,59
